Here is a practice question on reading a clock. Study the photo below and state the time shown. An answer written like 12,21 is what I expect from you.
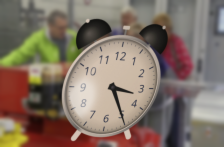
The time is 3,25
